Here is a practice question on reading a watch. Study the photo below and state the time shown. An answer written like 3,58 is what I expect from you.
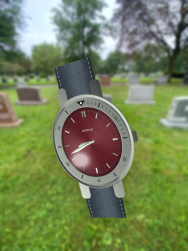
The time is 8,42
